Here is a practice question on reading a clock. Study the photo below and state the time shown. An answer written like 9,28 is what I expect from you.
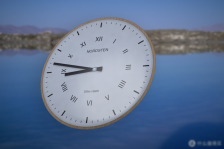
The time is 8,47
